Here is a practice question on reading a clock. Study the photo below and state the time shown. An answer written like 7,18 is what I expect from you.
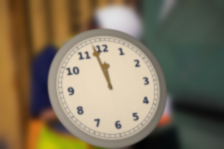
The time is 11,58
